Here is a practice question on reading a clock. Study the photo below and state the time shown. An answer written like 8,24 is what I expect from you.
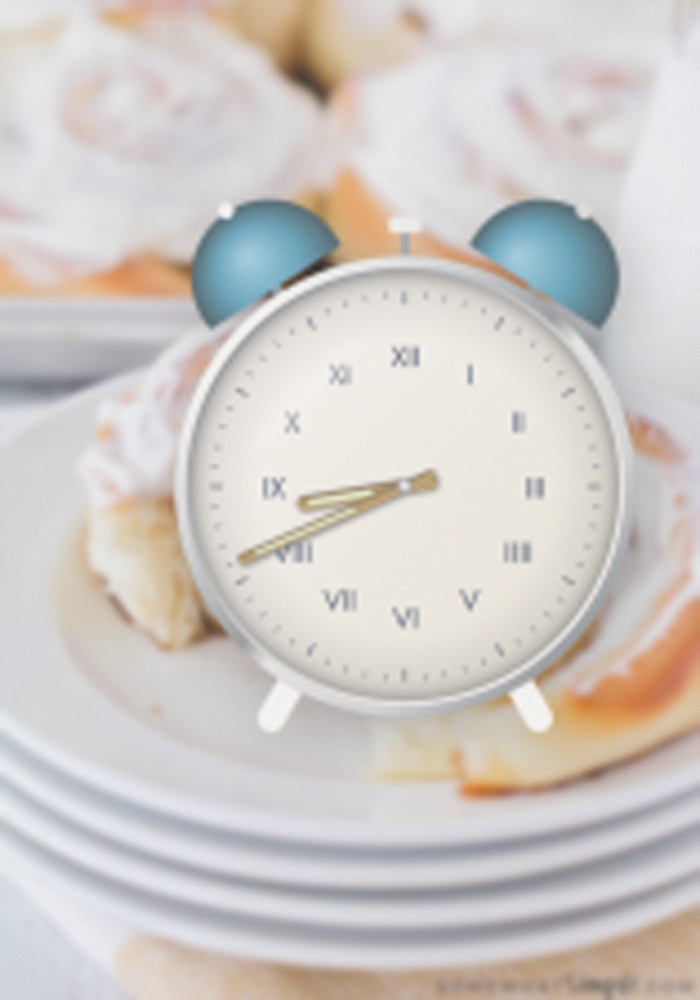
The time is 8,41
